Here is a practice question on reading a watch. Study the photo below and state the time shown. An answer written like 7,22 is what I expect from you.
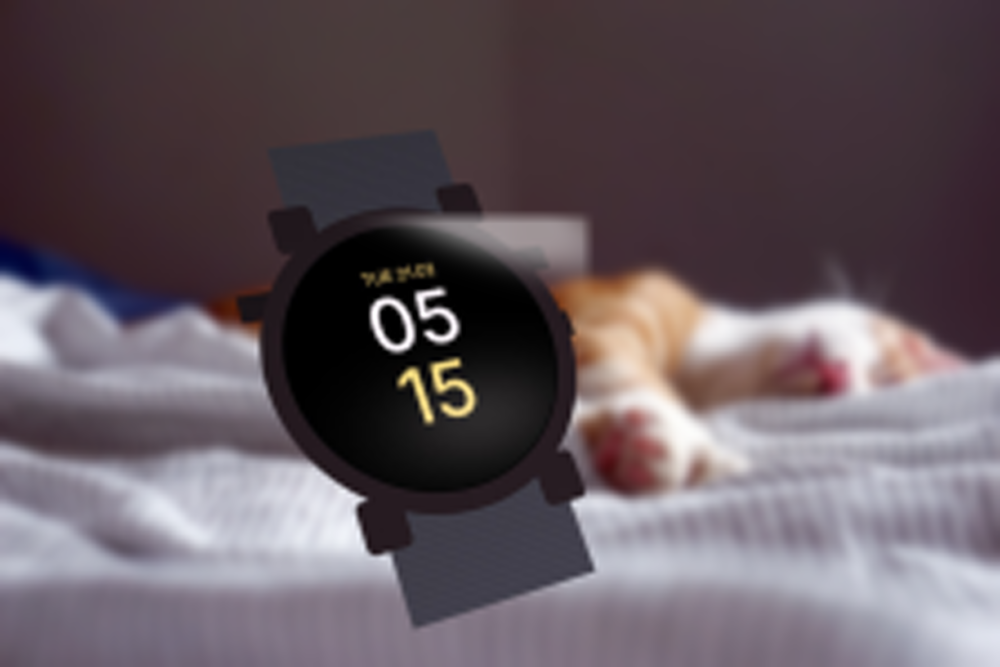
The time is 5,15
